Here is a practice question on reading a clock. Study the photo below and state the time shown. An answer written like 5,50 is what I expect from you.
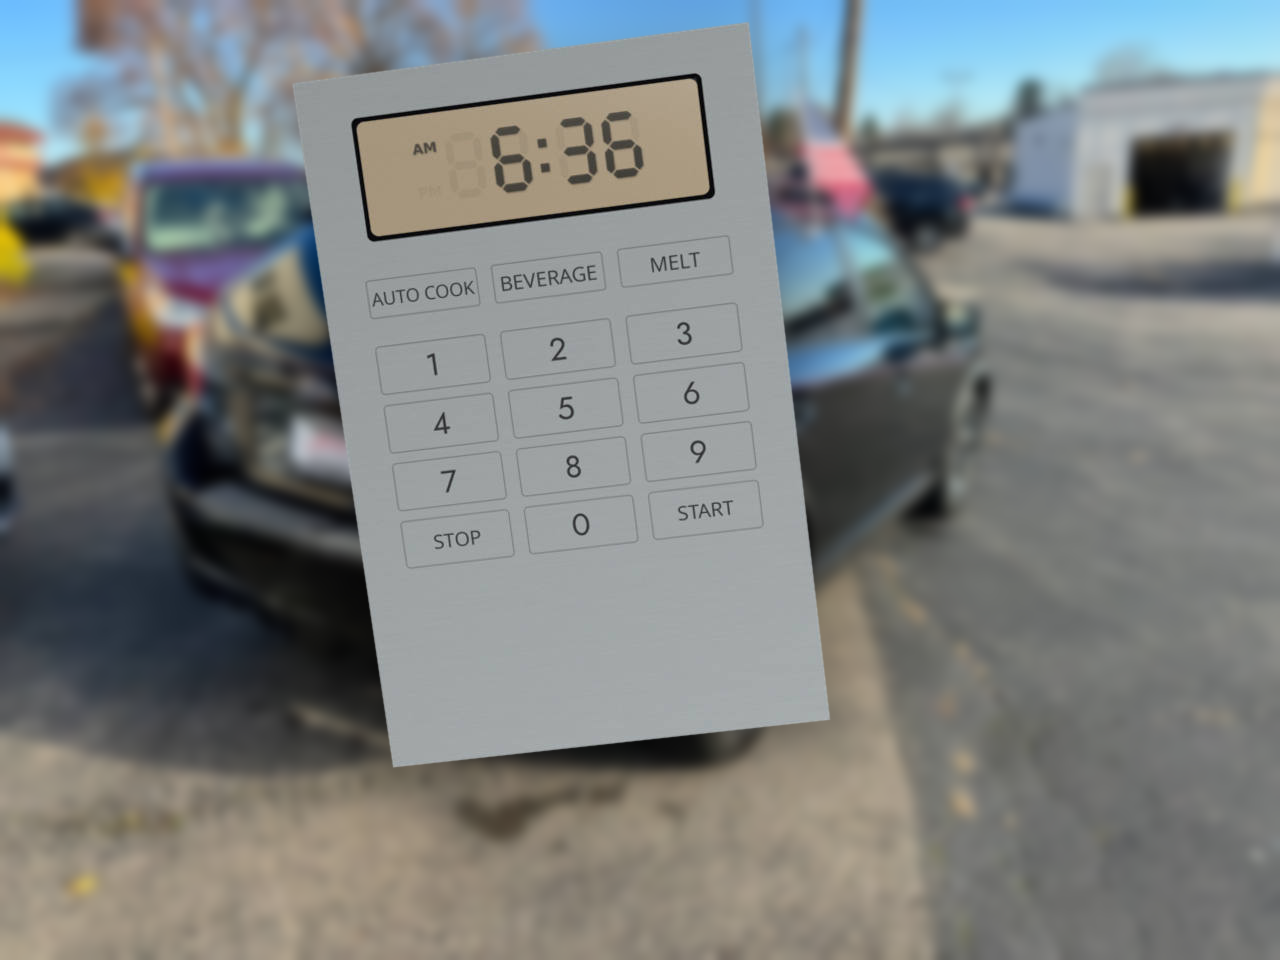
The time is 6,36
